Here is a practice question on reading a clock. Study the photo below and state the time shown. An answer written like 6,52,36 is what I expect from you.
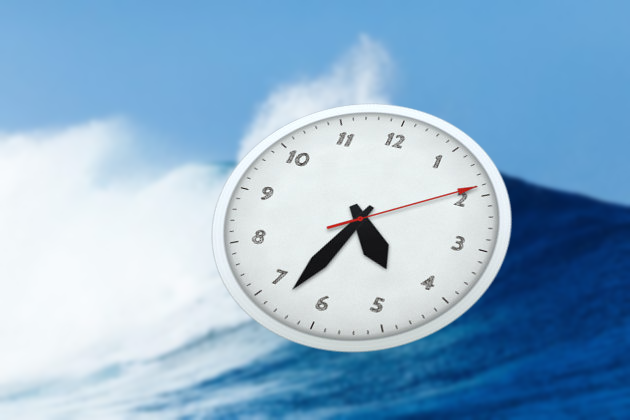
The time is 4,33,09
